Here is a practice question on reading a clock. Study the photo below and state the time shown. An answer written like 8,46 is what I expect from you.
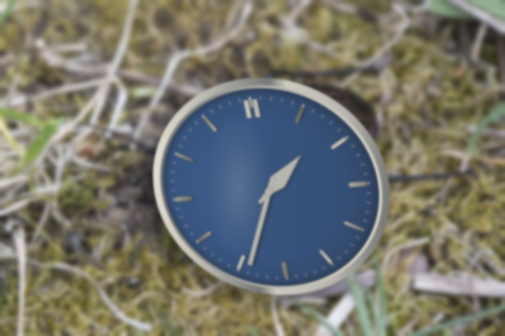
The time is 1,34
